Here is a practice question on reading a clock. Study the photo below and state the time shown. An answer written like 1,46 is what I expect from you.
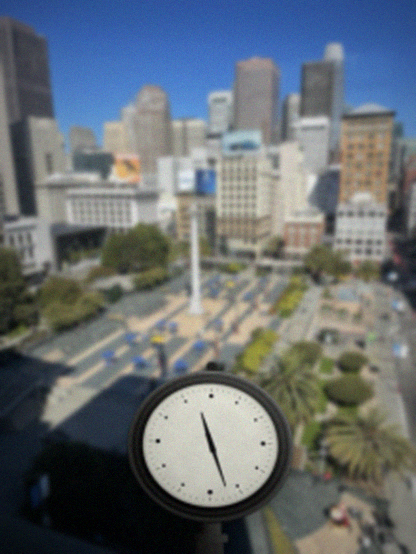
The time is 11,27
